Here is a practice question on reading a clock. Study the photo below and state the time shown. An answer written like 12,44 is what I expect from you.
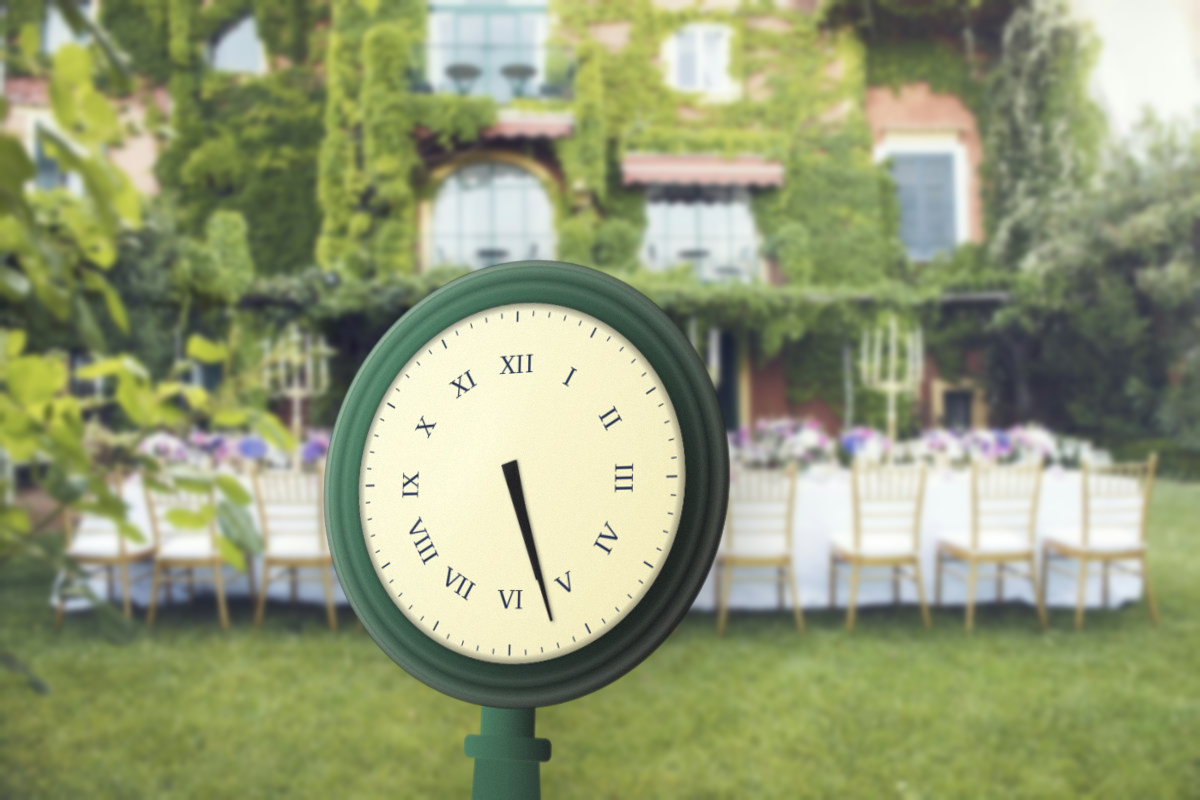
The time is 5,27
